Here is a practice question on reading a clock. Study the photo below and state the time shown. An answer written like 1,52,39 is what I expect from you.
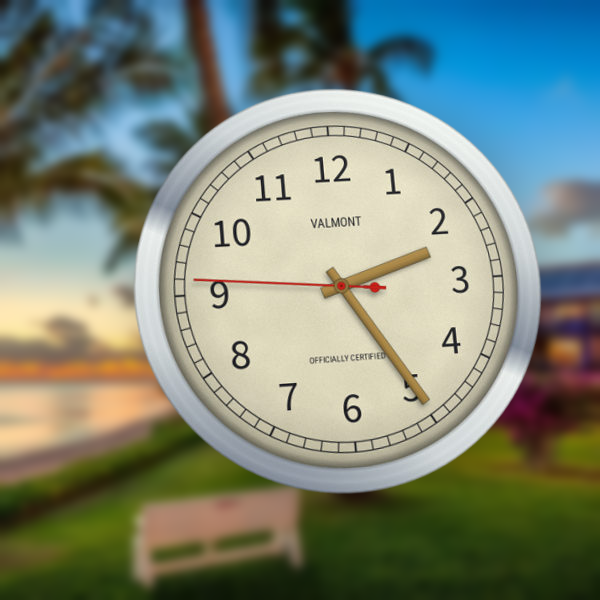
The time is 2,24,46
